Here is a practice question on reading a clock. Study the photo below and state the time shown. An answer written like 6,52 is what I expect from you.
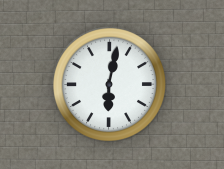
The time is 6,02
